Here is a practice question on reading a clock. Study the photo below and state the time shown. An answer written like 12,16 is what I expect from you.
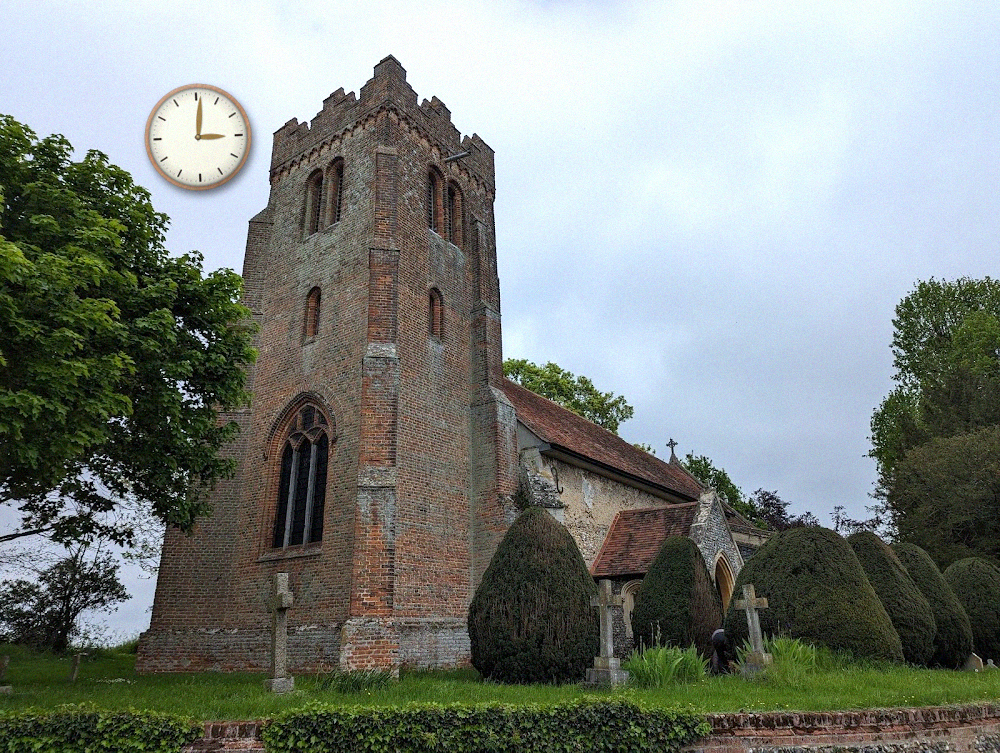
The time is 3,01
